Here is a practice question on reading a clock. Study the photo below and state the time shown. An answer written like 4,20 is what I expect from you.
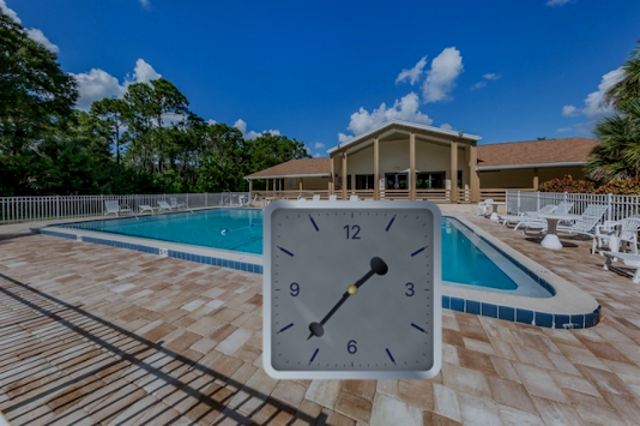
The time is 1,37
